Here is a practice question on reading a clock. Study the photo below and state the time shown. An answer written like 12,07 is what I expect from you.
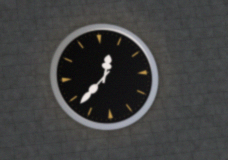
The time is 12,38
